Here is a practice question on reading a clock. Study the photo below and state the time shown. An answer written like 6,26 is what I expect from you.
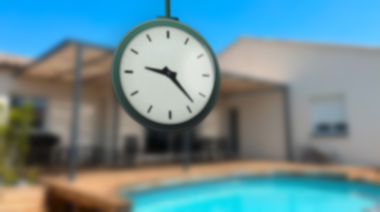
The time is 9,23
